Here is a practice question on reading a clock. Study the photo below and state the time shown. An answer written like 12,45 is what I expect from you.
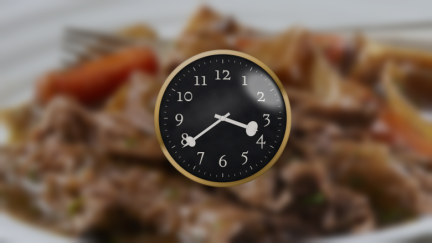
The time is 3,39
